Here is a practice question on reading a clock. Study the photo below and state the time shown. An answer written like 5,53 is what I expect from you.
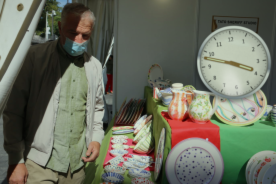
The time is 3,48
